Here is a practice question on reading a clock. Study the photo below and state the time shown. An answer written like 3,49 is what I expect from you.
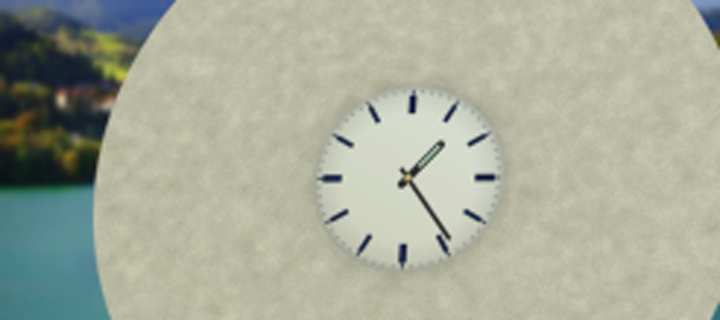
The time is 1,24
